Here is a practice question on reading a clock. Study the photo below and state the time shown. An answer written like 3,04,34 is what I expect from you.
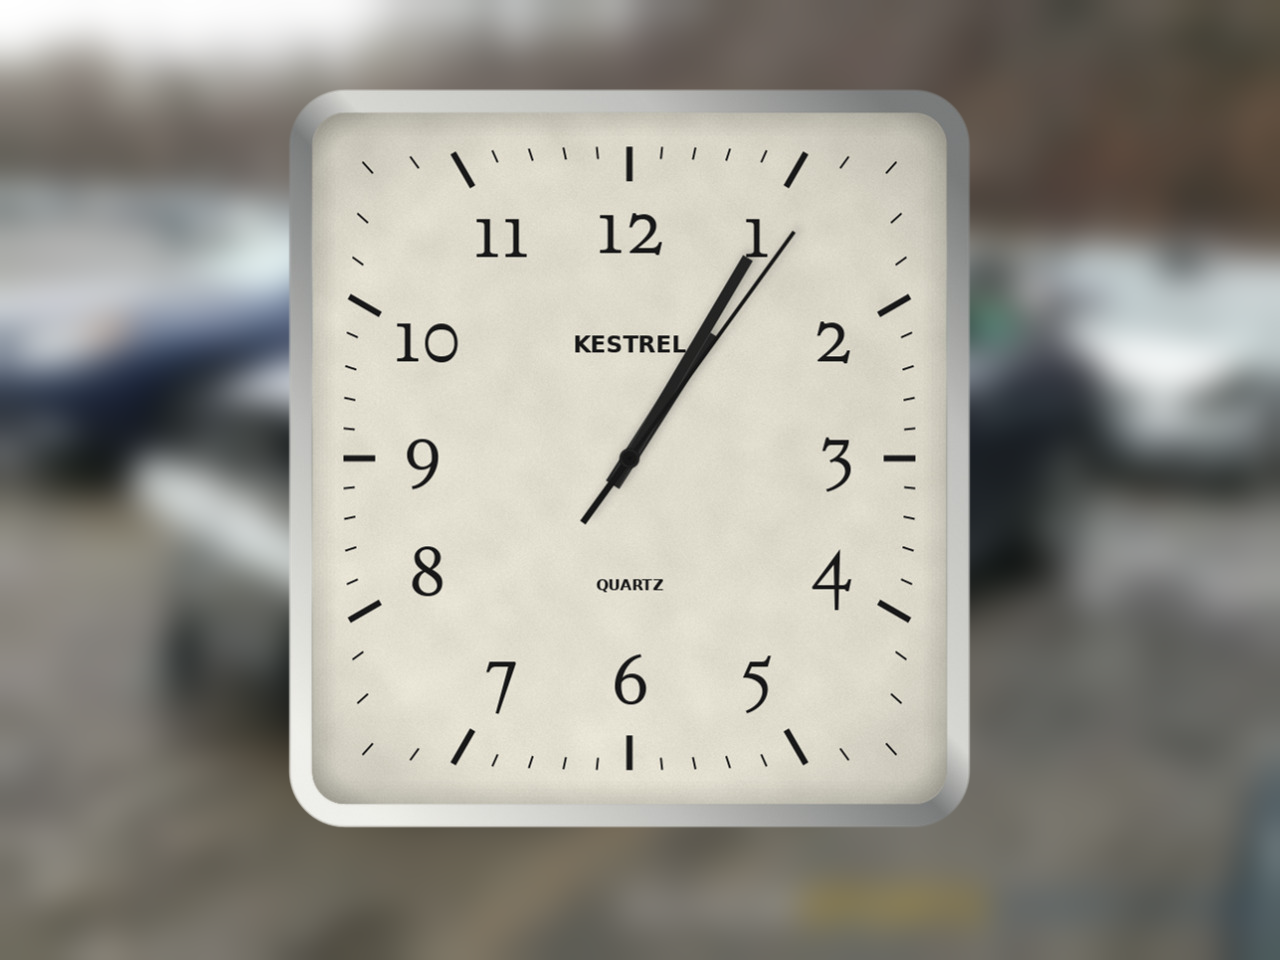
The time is 1,05,06
